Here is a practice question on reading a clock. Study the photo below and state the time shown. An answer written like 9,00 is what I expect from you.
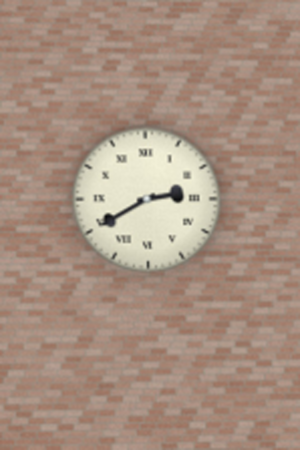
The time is 2,40
